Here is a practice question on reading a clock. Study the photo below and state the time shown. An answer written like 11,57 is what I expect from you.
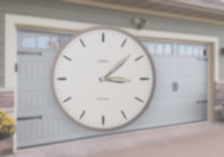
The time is 3,08
